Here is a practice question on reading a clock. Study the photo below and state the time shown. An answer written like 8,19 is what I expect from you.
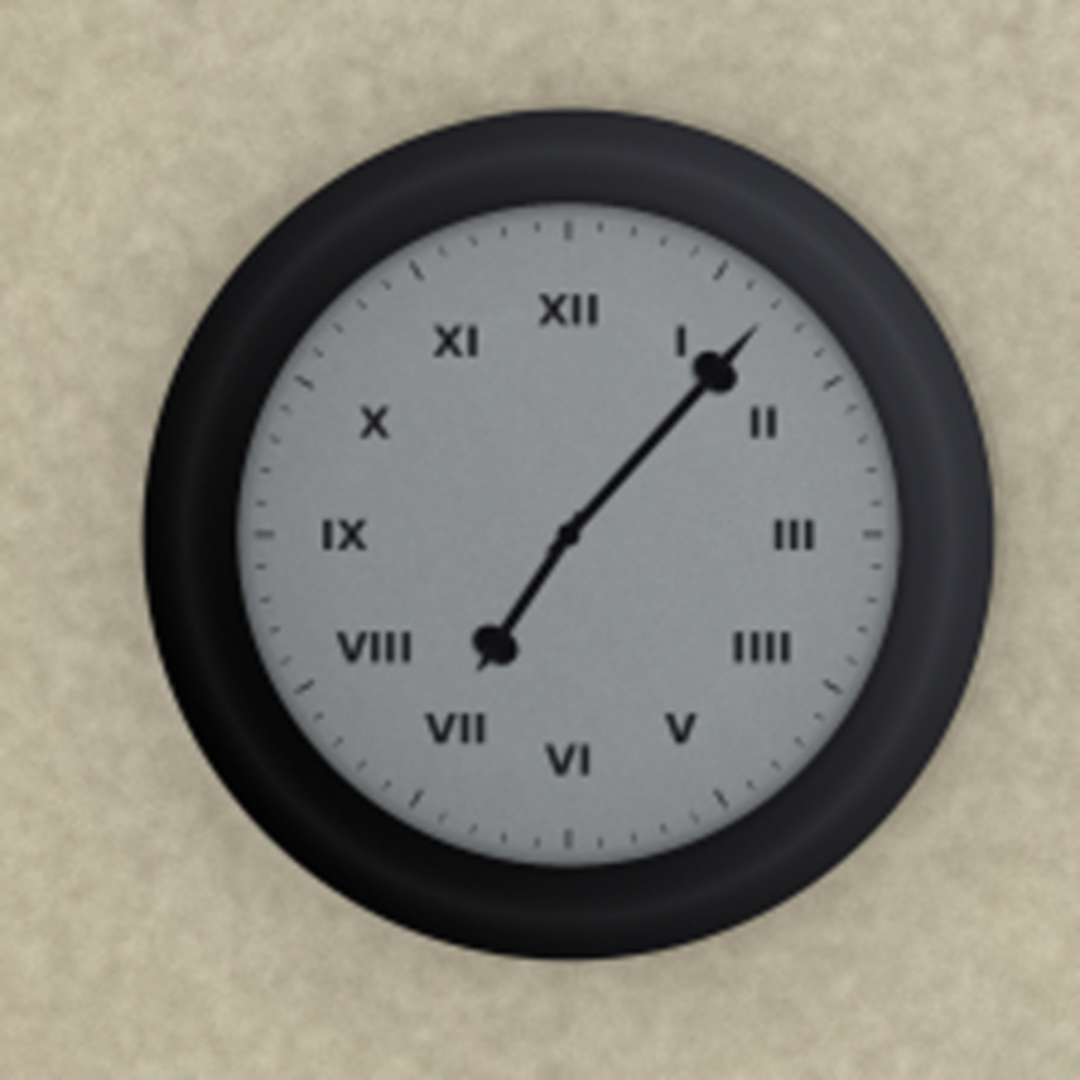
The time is 7,07
